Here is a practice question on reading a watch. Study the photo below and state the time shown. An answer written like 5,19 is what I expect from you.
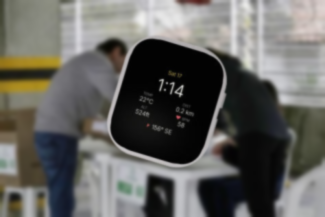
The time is 1,14
